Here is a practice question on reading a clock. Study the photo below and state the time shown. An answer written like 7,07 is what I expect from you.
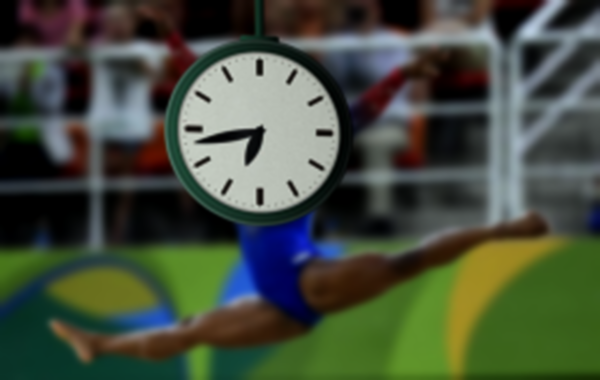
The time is 6,43
